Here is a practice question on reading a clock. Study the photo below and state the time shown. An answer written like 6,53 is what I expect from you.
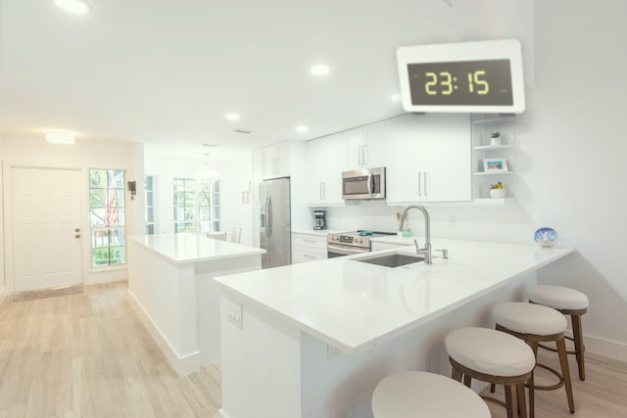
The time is 23,15
